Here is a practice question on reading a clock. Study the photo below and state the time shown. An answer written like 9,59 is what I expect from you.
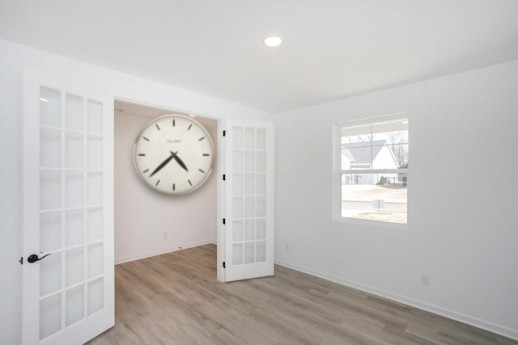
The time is 4,38
